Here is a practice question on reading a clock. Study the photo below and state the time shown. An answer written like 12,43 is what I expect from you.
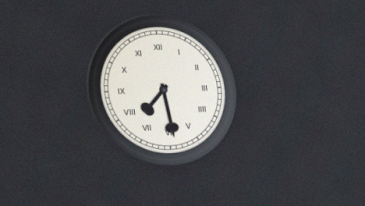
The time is 7,29
